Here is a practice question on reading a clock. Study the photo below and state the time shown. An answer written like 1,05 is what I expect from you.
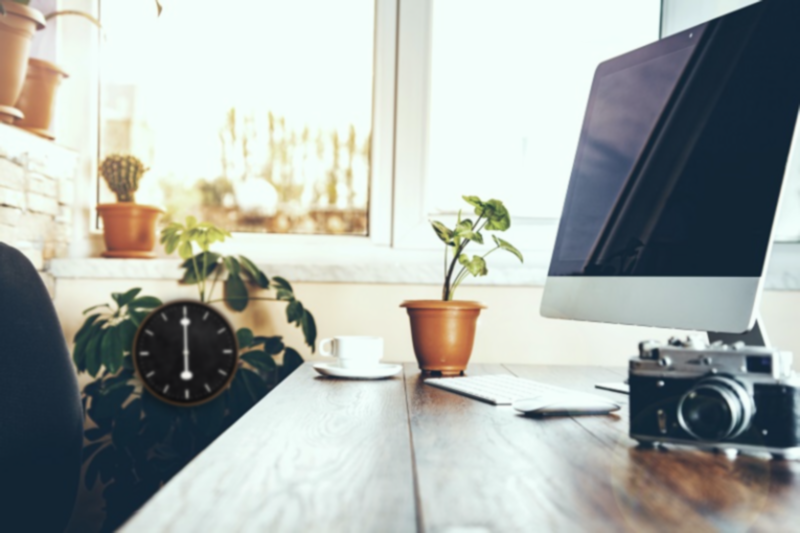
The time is 6,00
